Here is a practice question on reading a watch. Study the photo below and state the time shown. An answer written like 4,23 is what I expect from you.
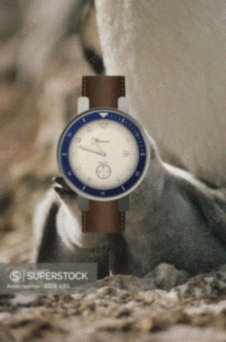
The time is 10,48
